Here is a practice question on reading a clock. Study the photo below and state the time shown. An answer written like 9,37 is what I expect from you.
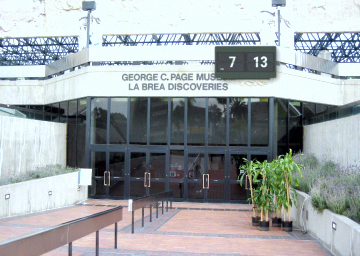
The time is 7,13
